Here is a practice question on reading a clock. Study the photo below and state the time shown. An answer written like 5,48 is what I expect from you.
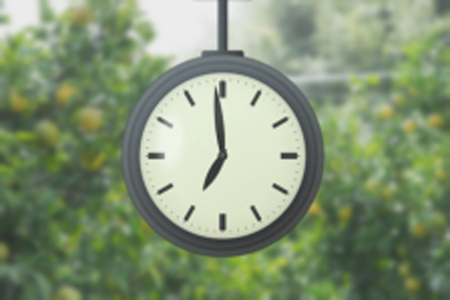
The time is 6,59
